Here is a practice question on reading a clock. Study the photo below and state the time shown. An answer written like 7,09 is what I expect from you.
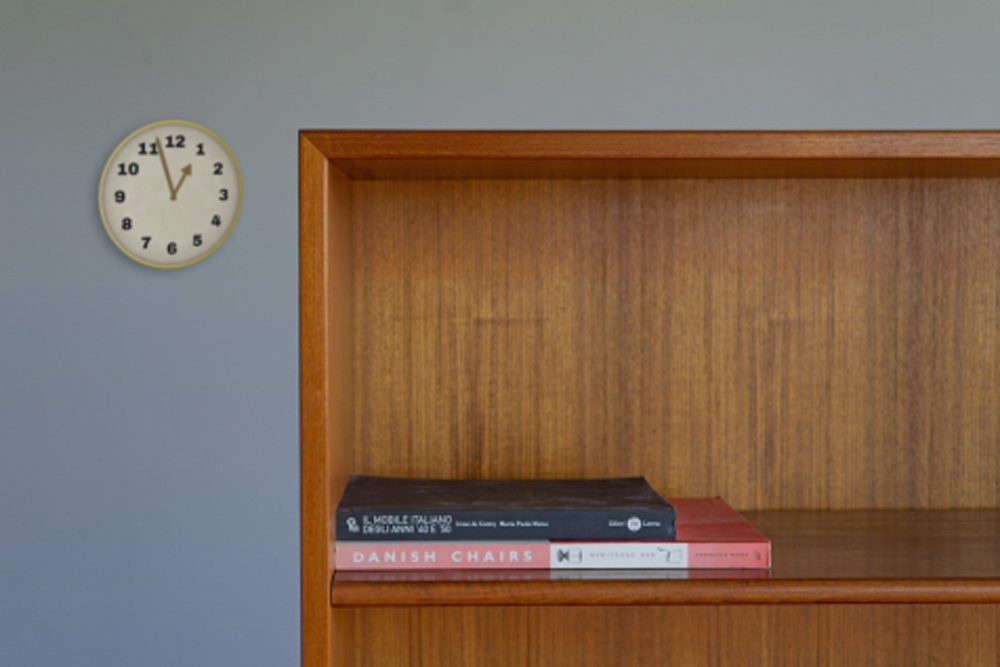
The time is 12,57
